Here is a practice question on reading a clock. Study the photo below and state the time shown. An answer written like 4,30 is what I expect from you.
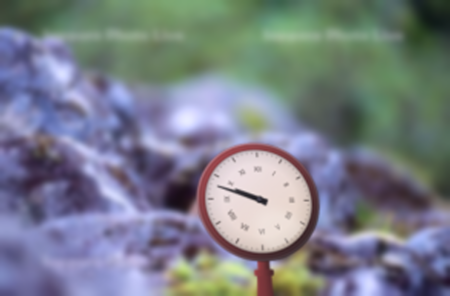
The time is 9,48
